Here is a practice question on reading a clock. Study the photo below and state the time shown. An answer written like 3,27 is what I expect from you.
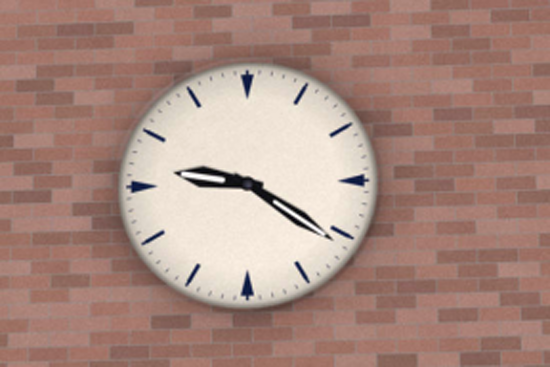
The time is 9,21
